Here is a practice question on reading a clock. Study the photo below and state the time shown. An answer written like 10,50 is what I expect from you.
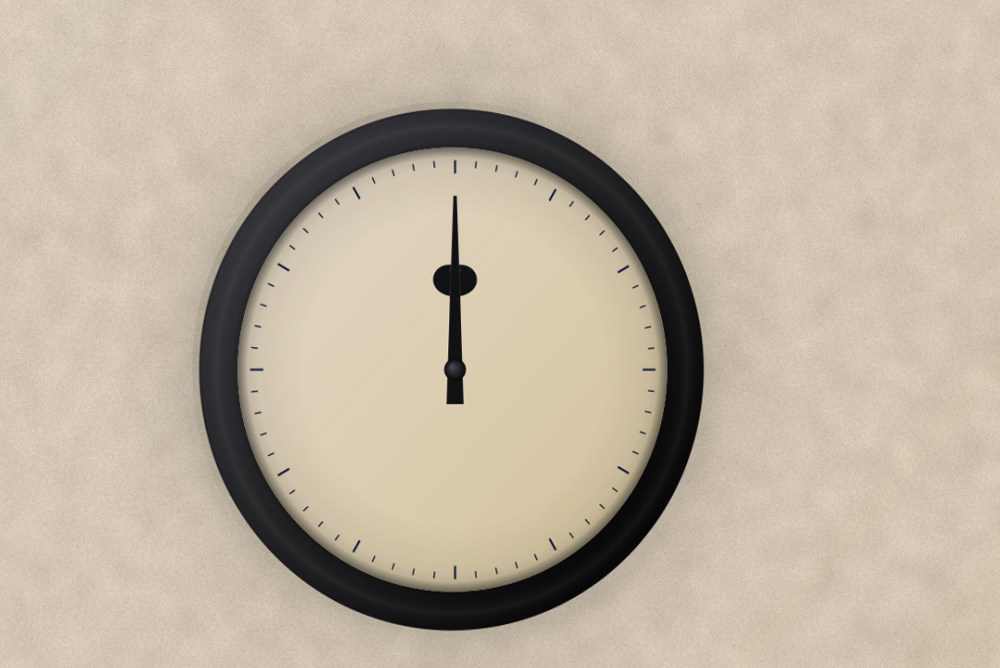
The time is 12,00
